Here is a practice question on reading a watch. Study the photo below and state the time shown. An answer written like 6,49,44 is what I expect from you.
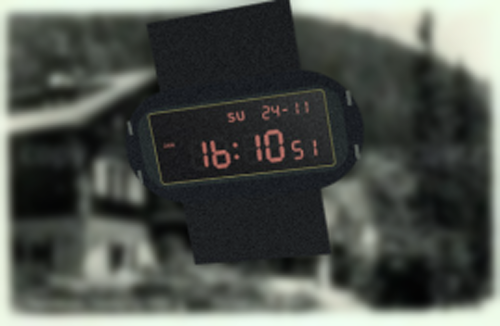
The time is 16,10,51
